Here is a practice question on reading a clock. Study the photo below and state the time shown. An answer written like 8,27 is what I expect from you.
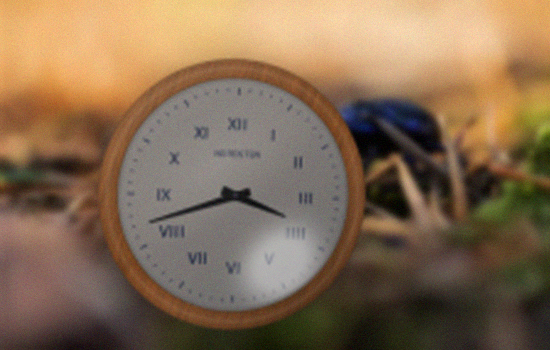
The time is 3,42
